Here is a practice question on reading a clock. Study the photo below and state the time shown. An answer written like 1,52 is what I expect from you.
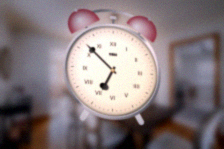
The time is 6,52
